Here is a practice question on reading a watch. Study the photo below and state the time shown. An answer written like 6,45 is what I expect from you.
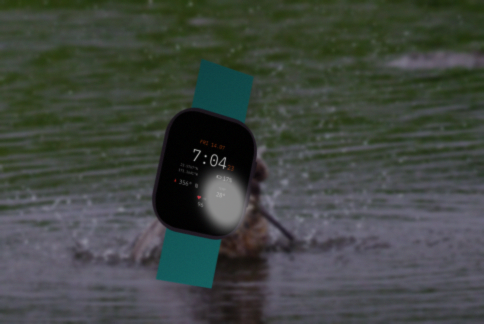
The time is 7,04
